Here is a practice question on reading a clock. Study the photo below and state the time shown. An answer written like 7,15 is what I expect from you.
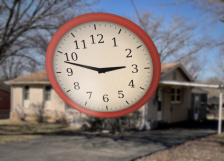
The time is 2,48
